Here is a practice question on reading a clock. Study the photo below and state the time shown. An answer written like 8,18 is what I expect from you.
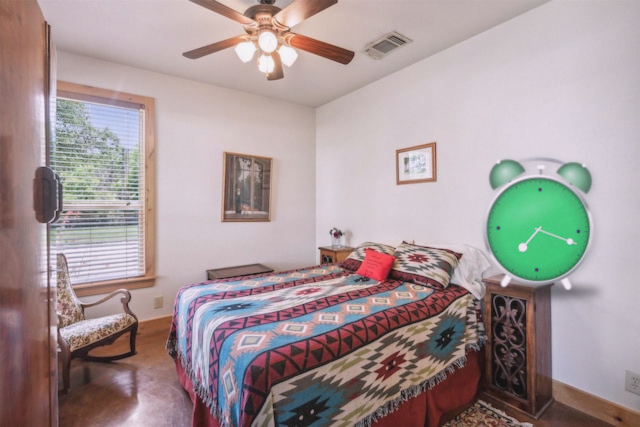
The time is 7,18
